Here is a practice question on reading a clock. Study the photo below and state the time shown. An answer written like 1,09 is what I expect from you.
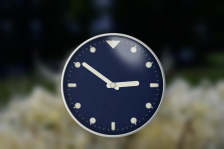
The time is 2,51
